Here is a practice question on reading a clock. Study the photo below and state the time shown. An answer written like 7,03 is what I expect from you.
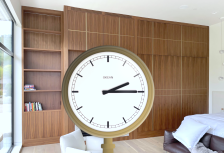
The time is 2,15
